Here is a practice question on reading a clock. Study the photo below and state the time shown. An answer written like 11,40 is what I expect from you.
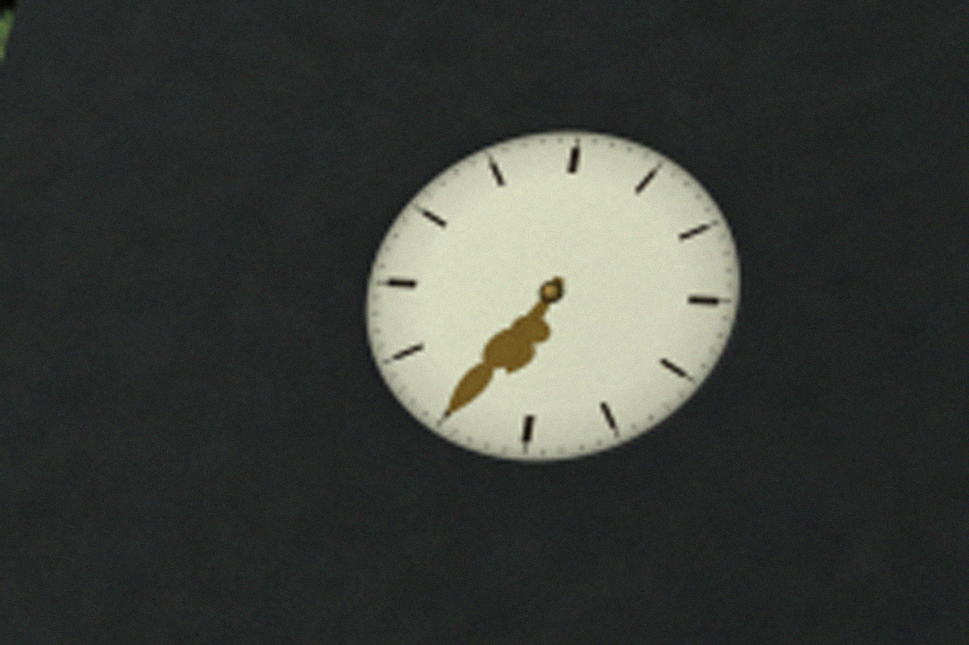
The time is 6,35
